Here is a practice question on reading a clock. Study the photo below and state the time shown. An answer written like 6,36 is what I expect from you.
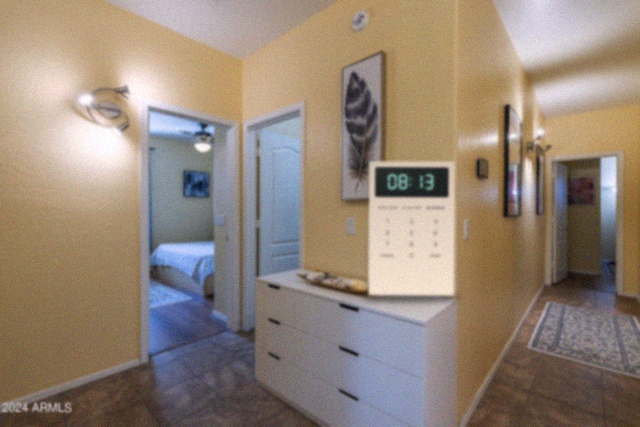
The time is 8,13
